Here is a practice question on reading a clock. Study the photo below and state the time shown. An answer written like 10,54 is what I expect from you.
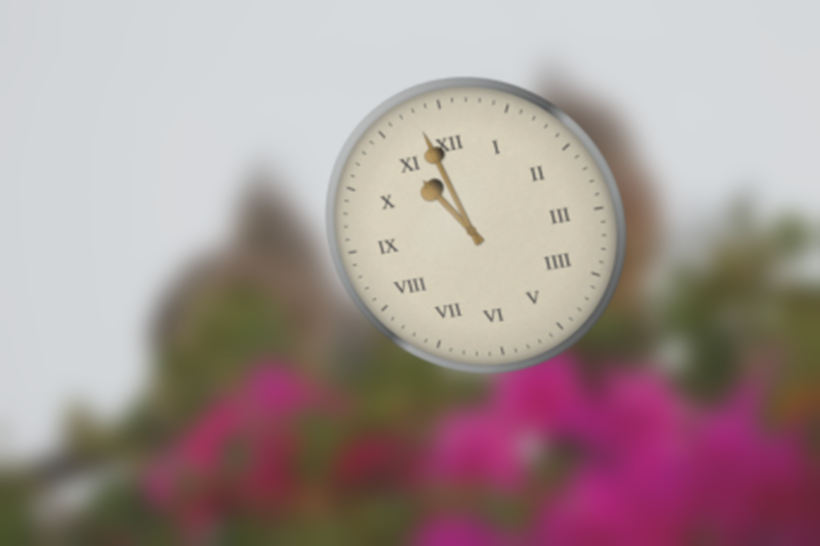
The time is 10,58
